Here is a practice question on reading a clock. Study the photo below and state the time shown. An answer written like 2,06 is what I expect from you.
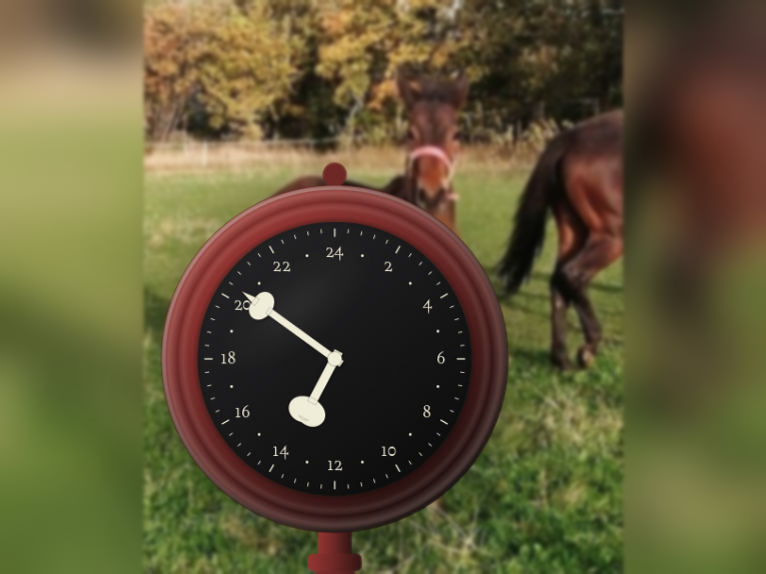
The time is 13,51
